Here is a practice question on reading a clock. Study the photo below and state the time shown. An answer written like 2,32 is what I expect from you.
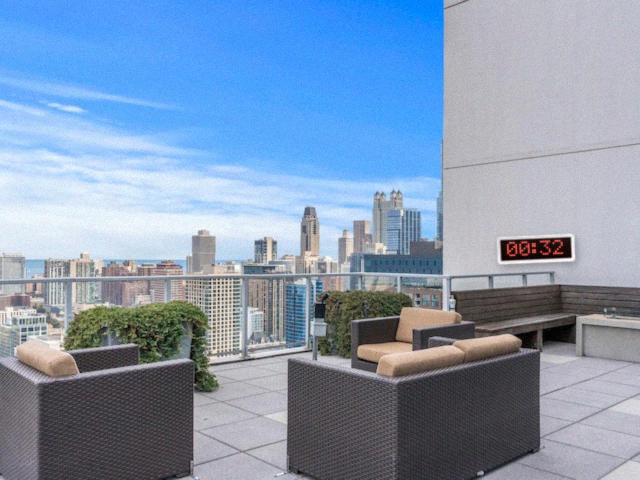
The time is 0,32
